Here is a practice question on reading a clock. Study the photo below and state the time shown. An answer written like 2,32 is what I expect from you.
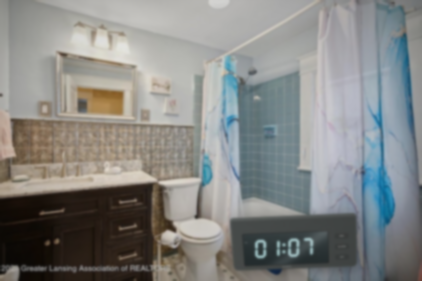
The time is 1,07
